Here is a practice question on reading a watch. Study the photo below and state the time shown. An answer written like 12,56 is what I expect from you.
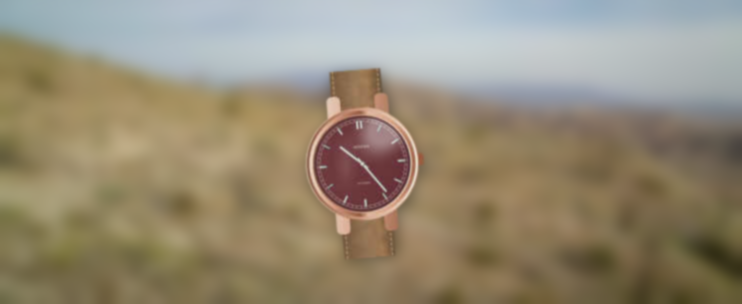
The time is 10,24
